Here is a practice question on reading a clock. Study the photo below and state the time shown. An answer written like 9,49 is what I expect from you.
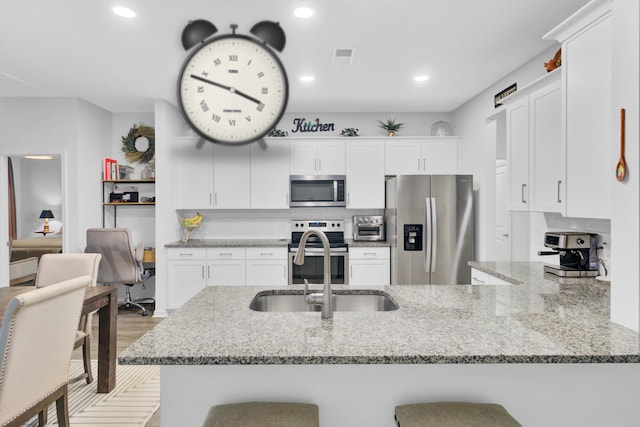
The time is 3,48
